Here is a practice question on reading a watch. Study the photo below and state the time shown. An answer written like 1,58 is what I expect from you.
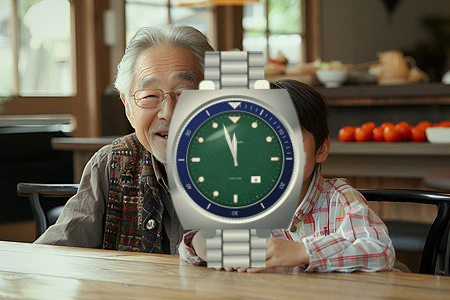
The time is 11,57
